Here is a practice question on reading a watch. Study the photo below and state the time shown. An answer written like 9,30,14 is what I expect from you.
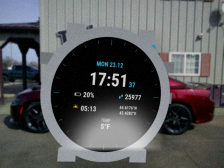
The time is 17,51,37
